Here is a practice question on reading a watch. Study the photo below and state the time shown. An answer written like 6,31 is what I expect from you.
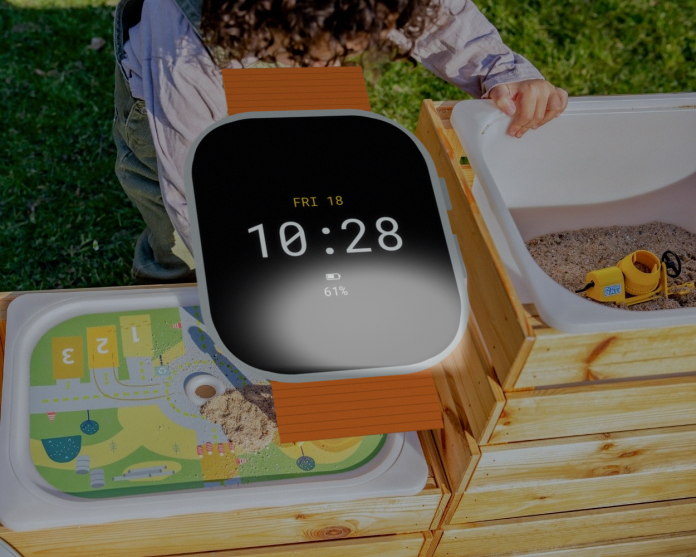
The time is 10,28
